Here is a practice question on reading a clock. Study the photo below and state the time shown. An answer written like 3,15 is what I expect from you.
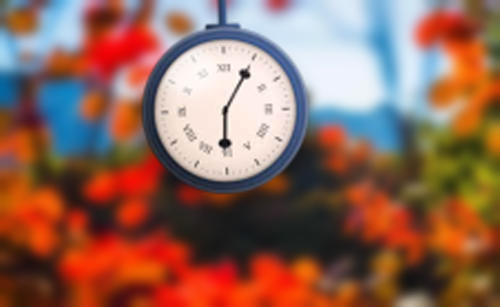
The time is 6,05
